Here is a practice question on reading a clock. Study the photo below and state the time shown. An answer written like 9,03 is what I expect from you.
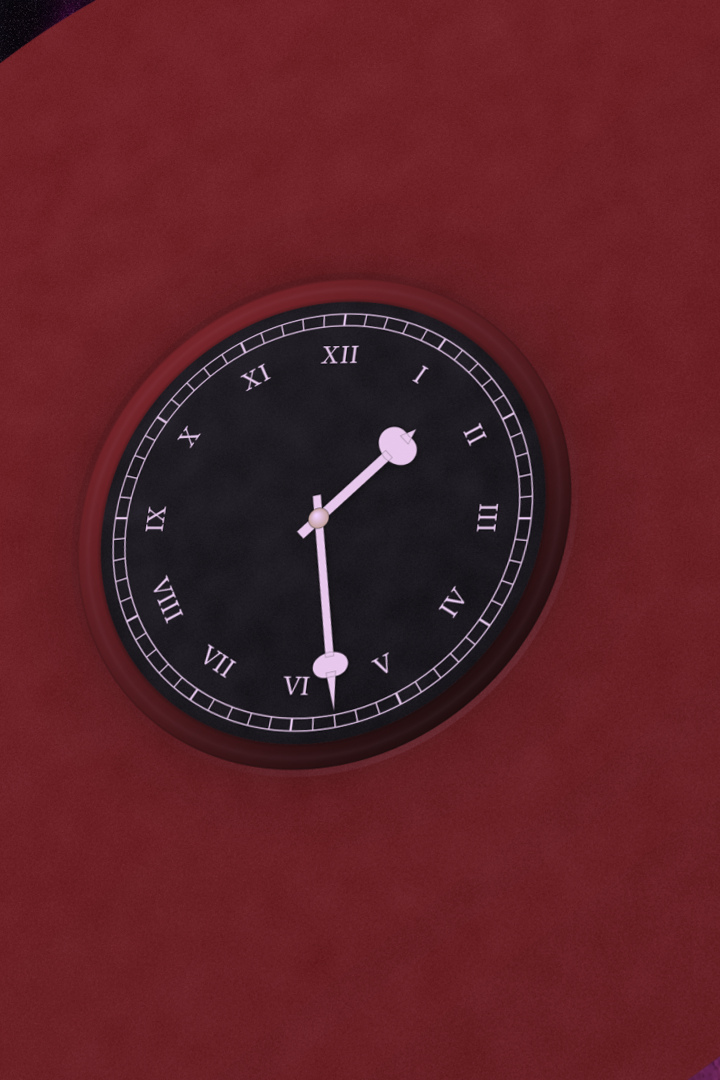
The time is 1,28
